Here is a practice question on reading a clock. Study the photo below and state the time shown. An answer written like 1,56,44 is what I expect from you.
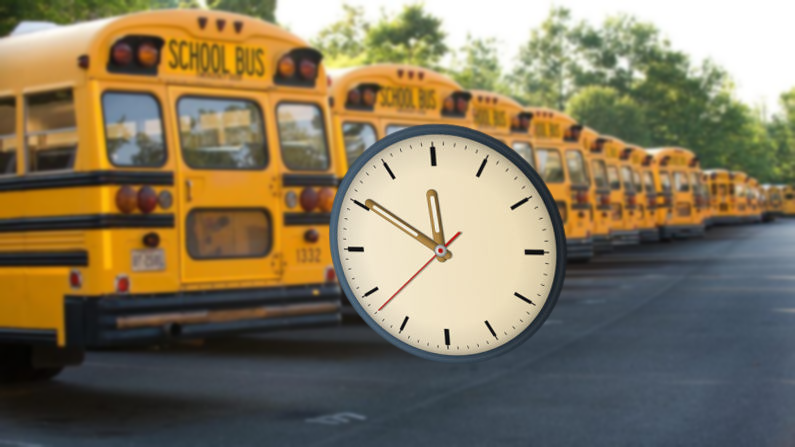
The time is 11,50,38
